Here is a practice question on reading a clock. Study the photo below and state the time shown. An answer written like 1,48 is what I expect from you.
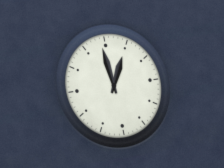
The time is 12,59
